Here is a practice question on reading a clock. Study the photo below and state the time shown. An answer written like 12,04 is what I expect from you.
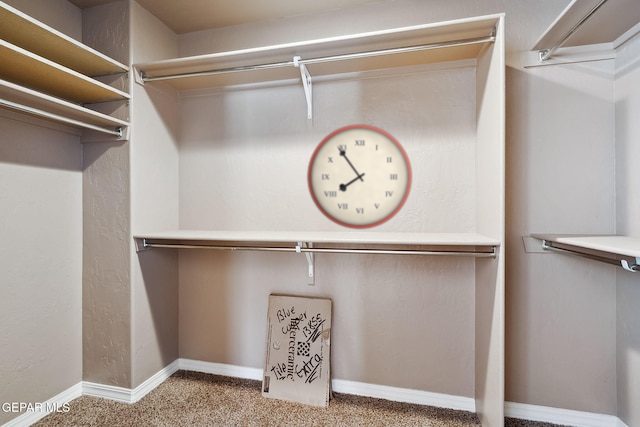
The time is 7,54
